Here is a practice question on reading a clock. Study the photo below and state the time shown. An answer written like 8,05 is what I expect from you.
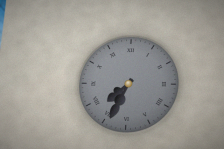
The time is 7,34
